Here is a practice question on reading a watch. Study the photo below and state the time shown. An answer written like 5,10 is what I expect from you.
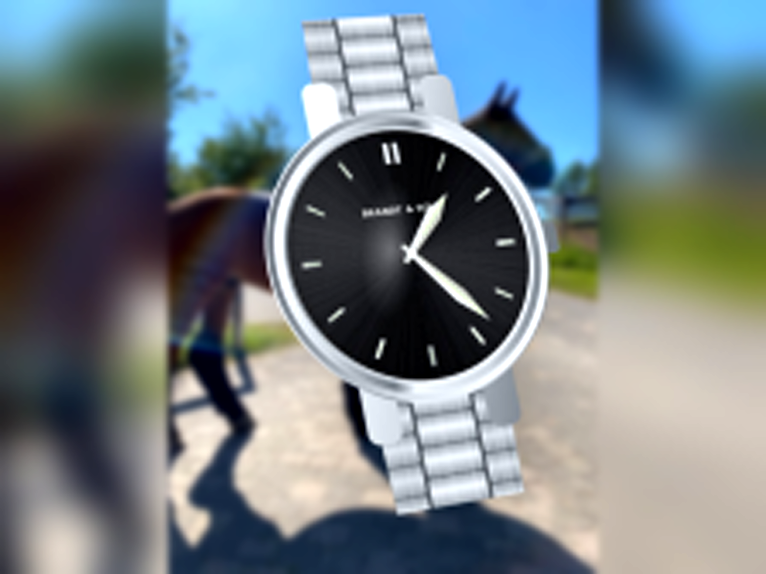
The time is 1,23
